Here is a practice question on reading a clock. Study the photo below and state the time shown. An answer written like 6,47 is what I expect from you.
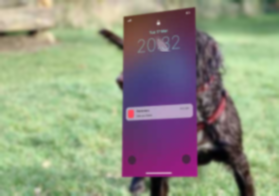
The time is 20,32
